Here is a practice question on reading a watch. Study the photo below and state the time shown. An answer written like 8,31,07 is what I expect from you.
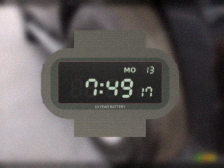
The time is 7,49,17
